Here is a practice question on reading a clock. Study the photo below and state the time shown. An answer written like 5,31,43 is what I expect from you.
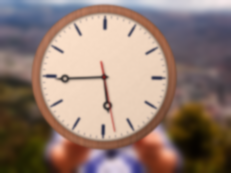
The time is 5,44,28
